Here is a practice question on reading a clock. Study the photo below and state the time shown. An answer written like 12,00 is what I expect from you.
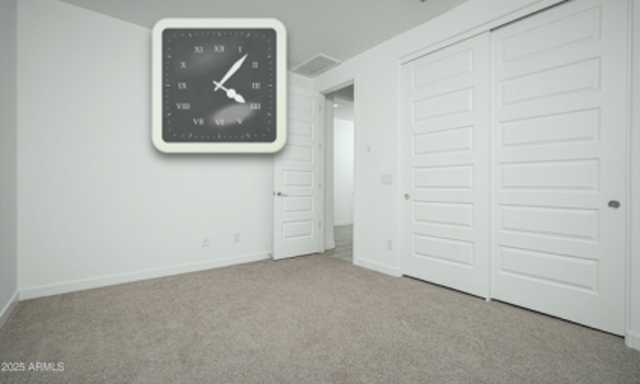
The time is 4,07
